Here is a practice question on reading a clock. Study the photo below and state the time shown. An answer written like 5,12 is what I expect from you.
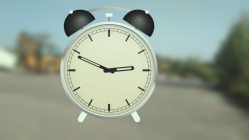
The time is 2,49
